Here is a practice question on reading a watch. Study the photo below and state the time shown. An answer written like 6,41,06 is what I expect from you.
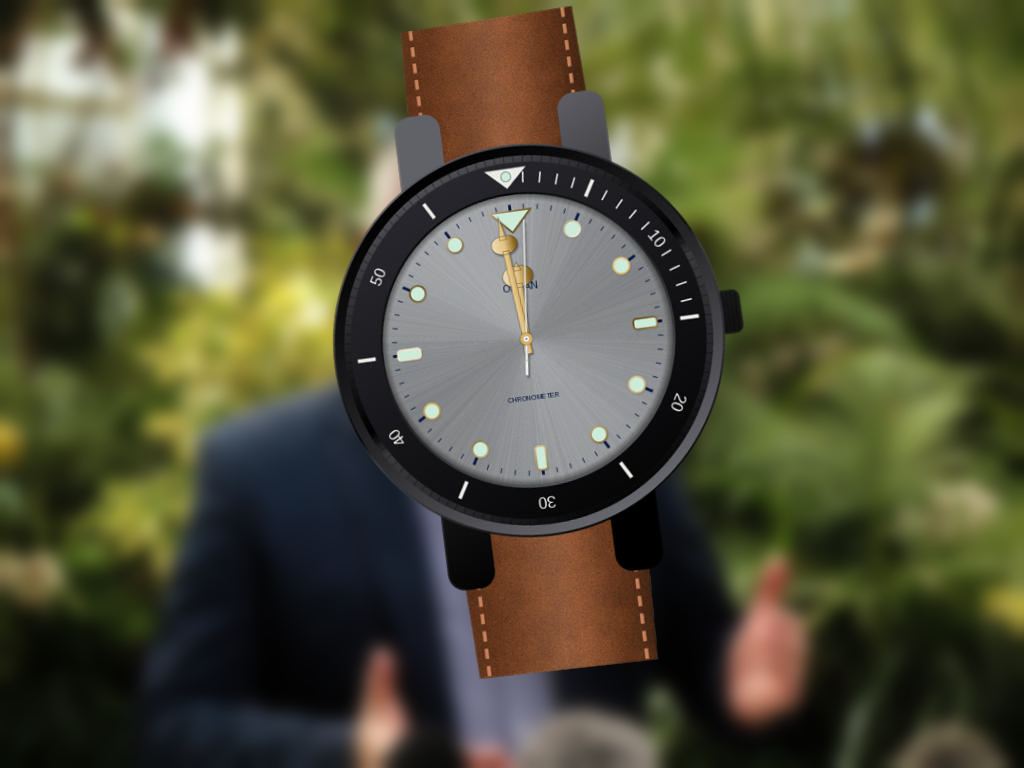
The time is 11,59,01
